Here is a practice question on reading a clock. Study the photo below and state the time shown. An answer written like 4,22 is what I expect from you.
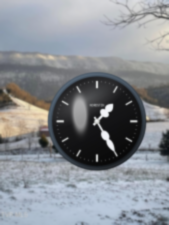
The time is 1,25
